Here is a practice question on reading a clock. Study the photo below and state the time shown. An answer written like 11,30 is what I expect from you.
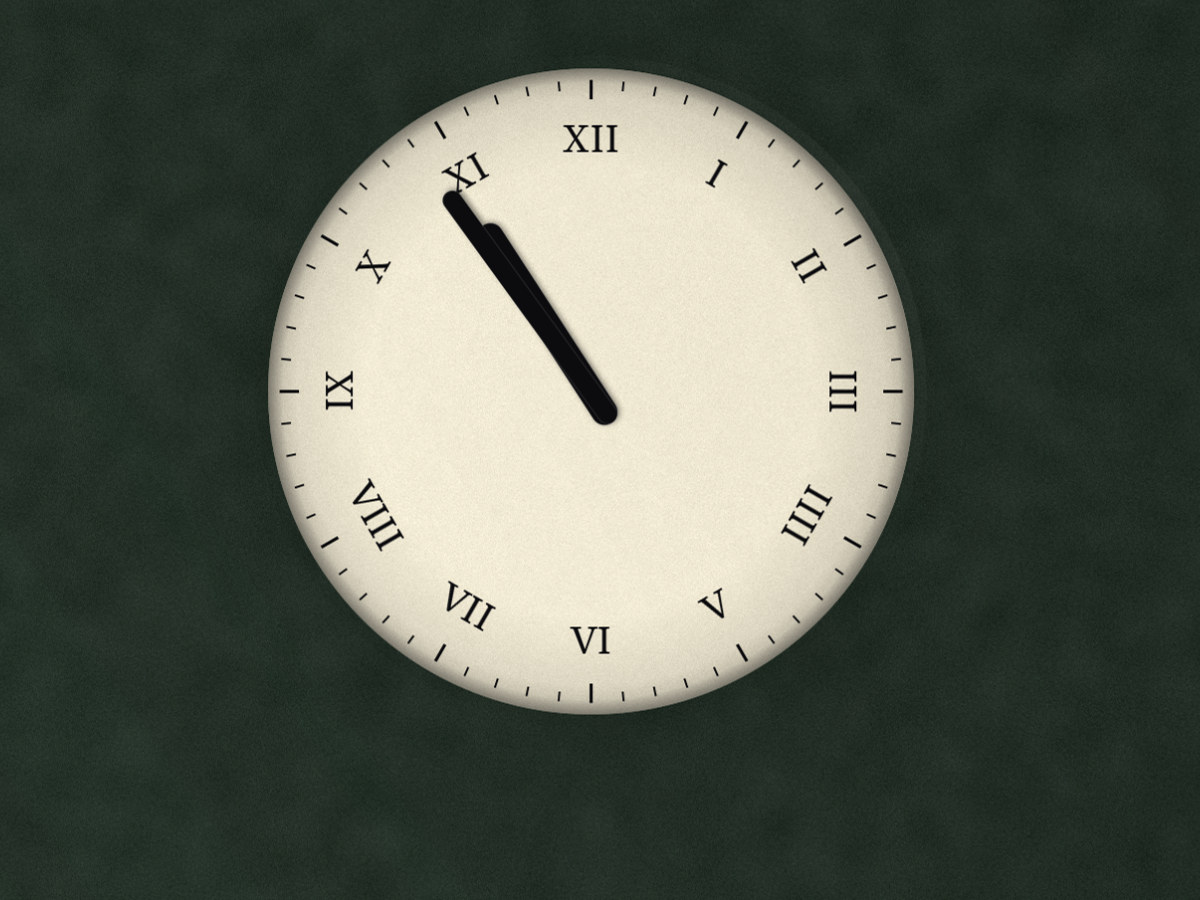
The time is 10,54
